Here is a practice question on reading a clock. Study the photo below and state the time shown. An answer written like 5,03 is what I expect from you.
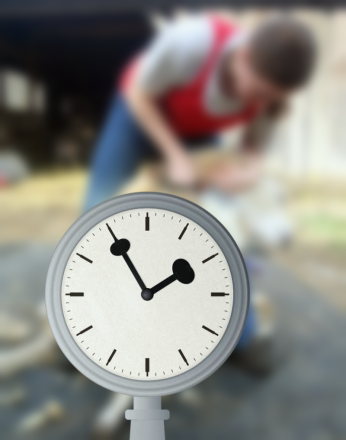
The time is 1,55
